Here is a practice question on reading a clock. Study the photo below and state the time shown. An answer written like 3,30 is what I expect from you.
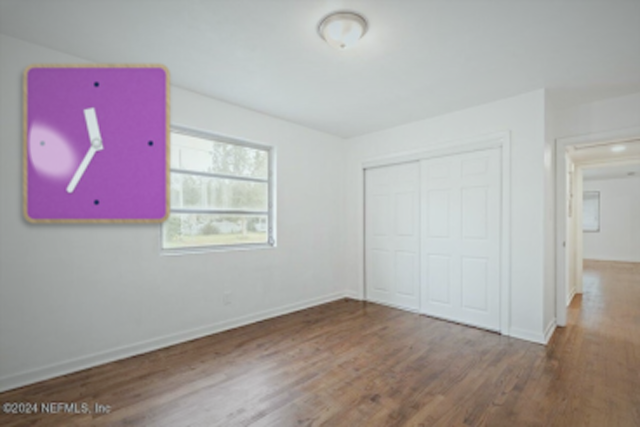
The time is 11,35
